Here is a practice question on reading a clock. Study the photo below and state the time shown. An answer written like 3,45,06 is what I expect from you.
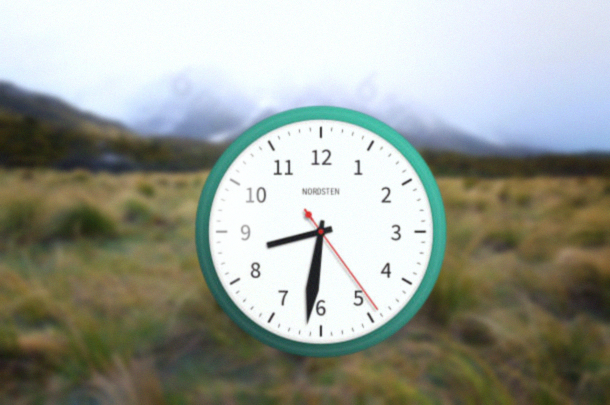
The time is 8,31,24
